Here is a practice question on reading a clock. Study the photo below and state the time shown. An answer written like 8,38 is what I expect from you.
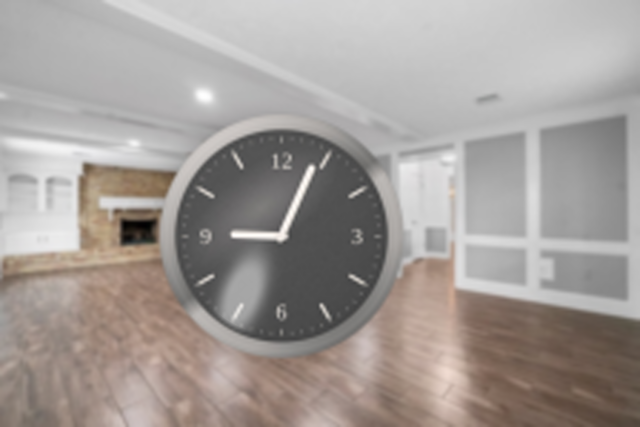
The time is 9,04
